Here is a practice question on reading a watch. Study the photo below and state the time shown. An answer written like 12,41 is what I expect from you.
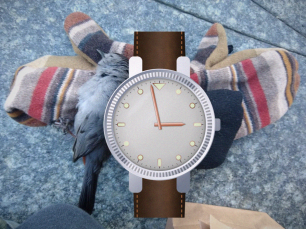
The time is 2,58
